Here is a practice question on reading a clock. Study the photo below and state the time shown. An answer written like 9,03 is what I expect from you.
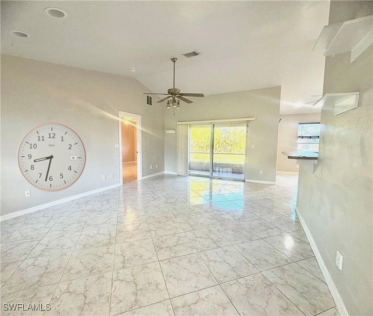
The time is 8,32
